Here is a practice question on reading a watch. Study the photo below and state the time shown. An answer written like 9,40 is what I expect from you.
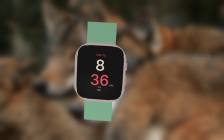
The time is 8,36
